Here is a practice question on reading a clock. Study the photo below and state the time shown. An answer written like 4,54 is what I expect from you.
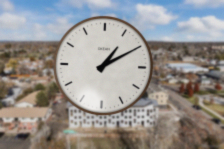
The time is 1,10
